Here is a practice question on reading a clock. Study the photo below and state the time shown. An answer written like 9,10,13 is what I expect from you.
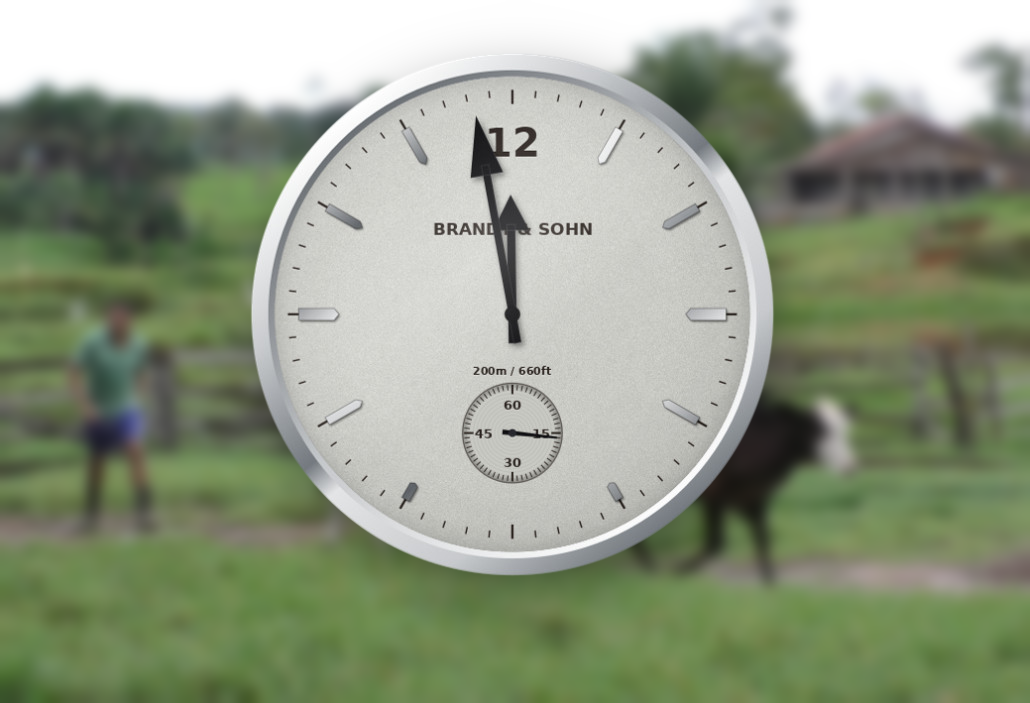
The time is 11,58,16
